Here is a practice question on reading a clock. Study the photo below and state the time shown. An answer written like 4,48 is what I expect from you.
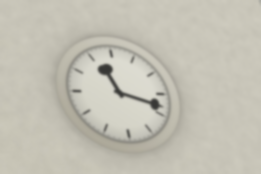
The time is 11,18
